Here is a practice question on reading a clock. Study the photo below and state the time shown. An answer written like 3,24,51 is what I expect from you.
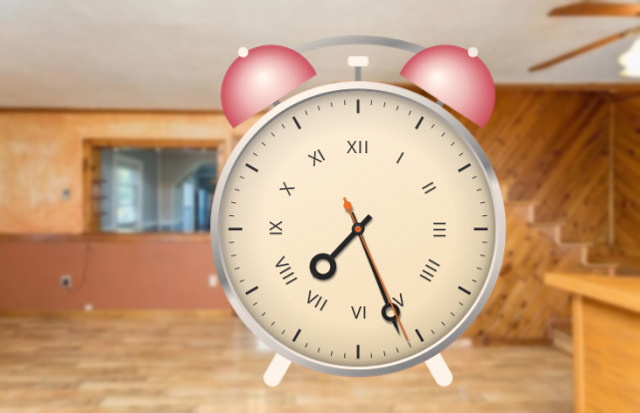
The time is 7,26,26
